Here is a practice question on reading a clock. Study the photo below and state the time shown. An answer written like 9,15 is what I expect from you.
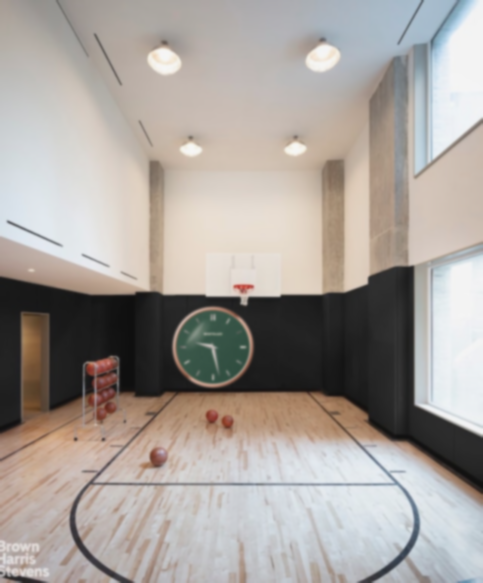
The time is 9,28
